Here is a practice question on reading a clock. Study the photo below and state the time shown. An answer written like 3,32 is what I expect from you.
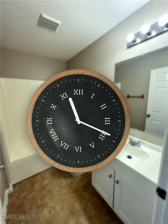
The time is 11,19
